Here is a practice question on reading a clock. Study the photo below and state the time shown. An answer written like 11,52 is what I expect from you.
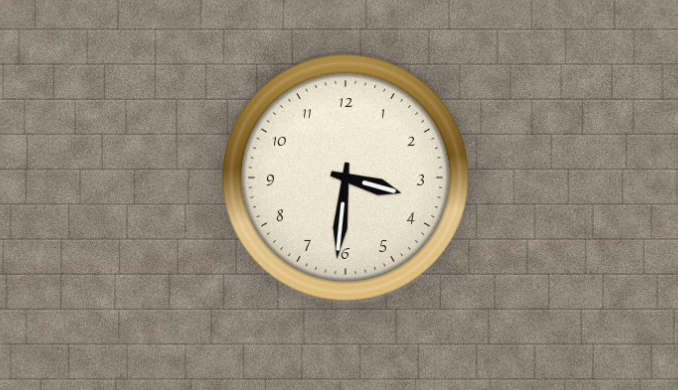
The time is 3,31
